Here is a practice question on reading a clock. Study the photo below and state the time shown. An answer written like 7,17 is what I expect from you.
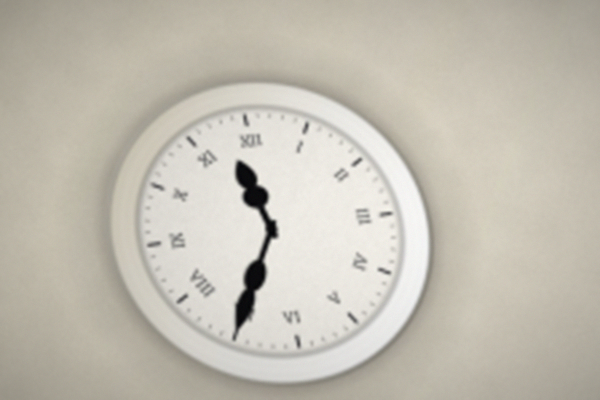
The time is 11,35
